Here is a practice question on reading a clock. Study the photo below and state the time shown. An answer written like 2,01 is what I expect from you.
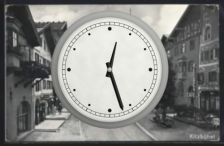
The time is 12,27
